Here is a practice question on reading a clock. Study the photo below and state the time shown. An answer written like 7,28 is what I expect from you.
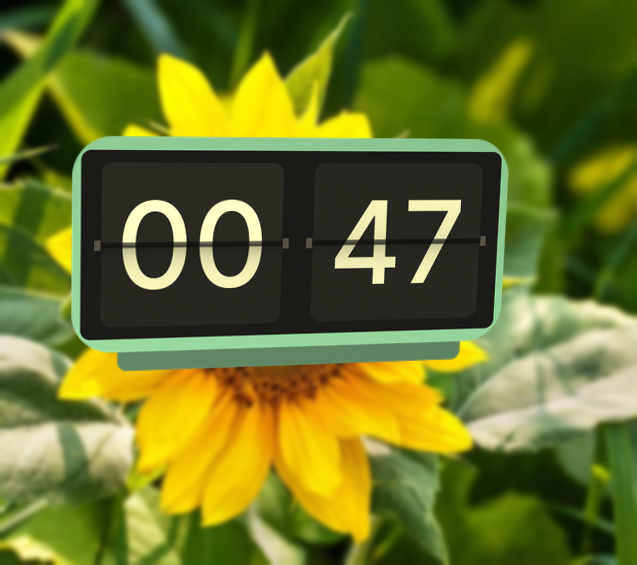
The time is 0,47
